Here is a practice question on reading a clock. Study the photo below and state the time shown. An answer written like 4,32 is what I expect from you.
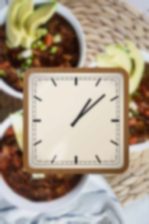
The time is 1,08
